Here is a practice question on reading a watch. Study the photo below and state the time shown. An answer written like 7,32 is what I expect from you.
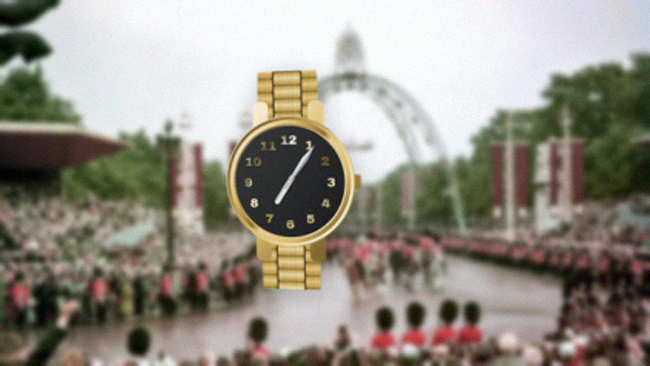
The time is 7,06
